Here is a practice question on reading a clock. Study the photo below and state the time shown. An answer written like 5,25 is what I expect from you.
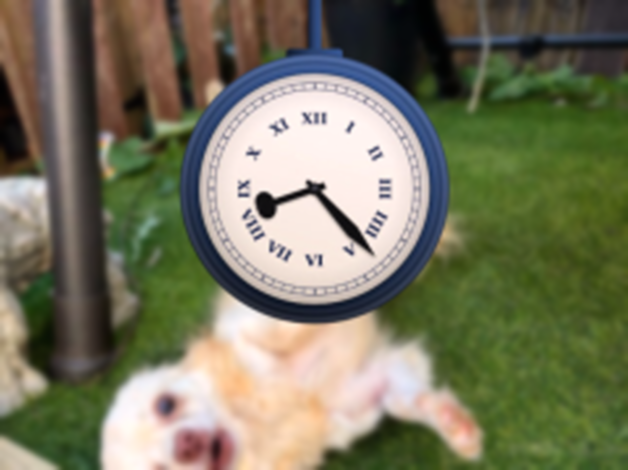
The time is 8,23
